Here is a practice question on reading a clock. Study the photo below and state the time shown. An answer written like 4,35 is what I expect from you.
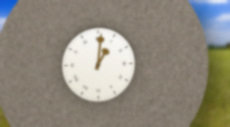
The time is 1,01
